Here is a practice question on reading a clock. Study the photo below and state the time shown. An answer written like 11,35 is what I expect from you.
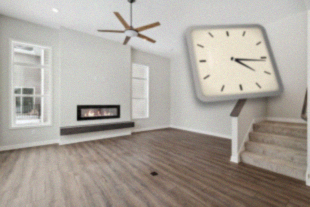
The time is 4,16
